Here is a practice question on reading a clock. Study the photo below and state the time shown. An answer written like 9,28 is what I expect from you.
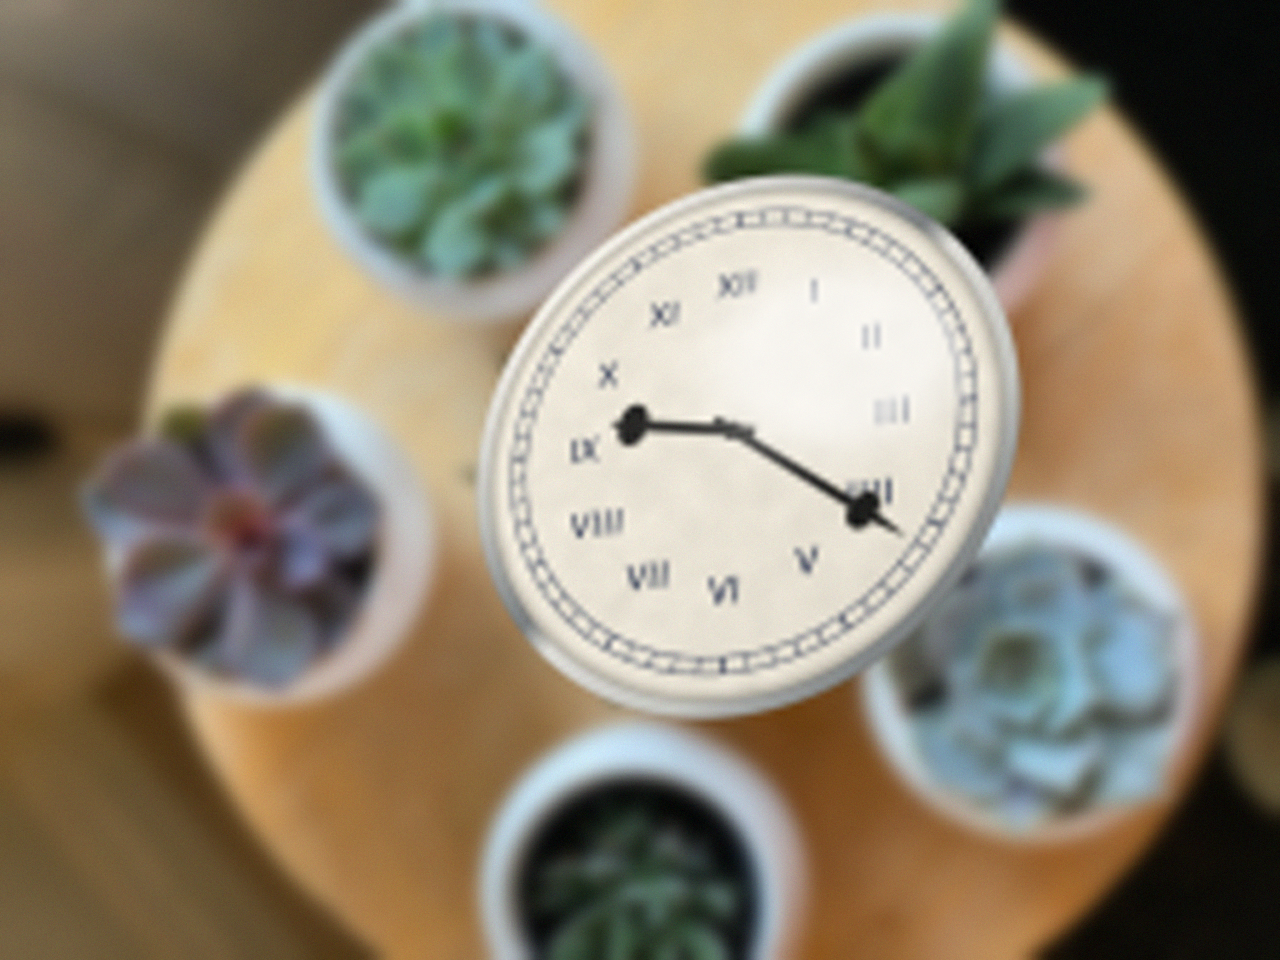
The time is 9,21
